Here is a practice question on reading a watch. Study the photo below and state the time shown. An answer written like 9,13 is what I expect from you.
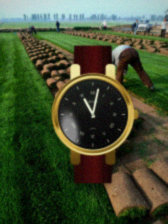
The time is 11,02
